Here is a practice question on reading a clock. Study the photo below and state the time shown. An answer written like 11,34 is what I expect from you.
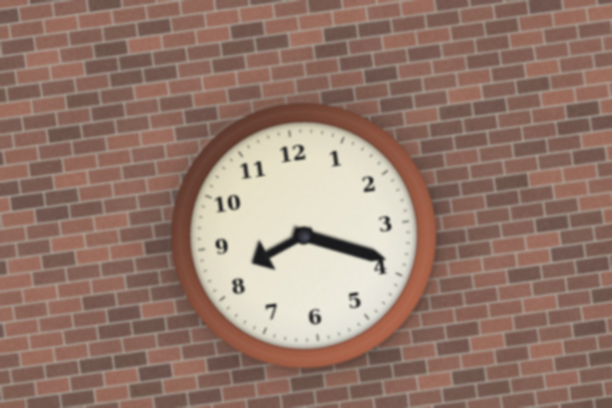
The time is 8,19
